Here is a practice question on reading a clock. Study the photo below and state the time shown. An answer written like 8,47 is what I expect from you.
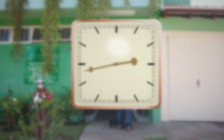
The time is 2,43
